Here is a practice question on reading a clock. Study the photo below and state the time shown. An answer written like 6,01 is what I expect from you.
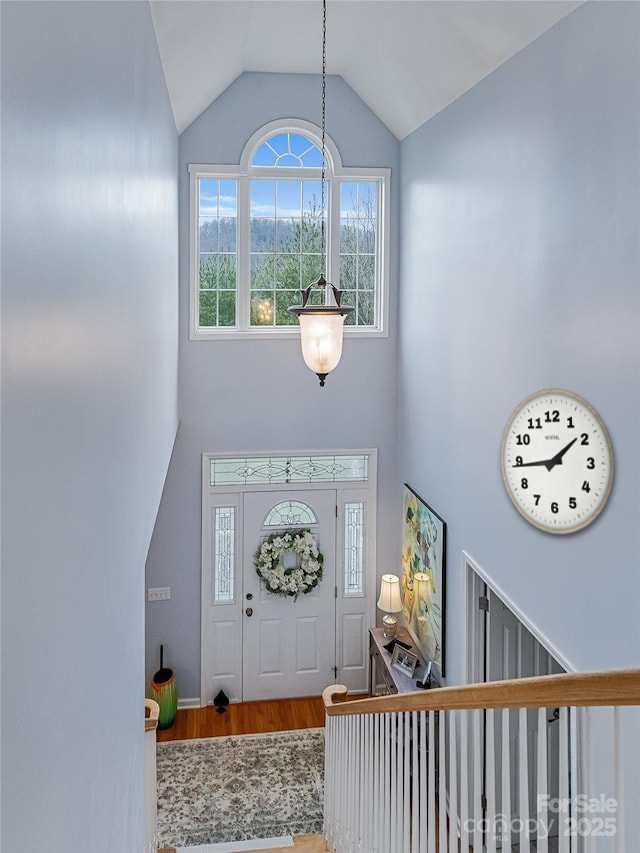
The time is 1,44
